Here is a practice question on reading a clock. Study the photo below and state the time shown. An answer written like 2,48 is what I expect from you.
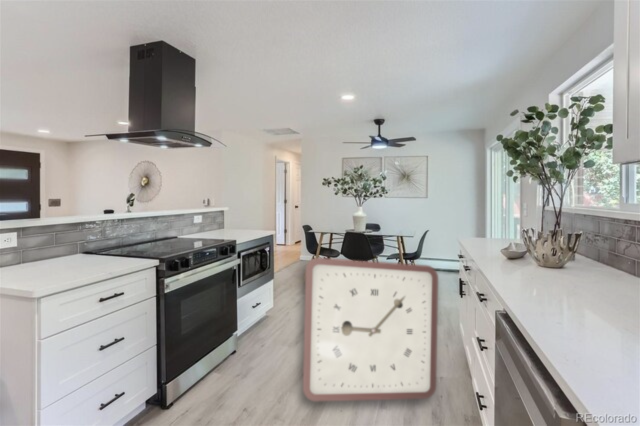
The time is 9,07
